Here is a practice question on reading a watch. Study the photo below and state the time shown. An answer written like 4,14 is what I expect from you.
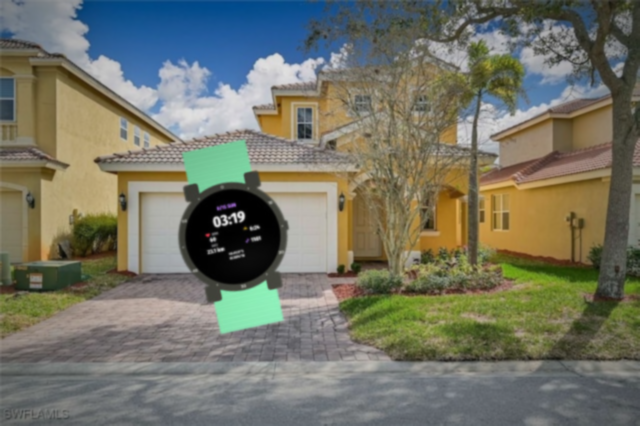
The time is 3,19
